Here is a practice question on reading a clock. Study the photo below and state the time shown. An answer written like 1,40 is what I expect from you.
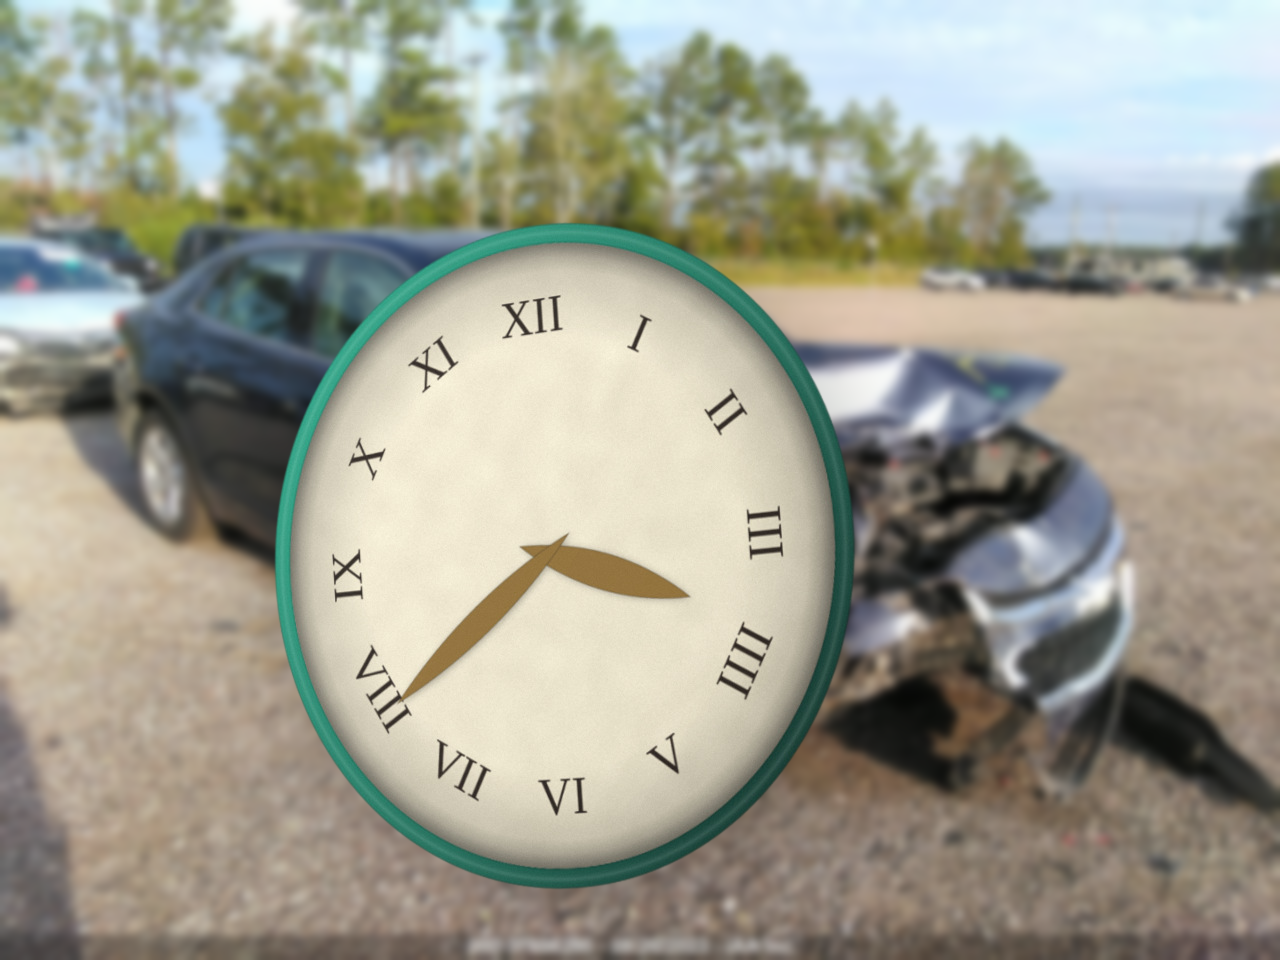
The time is 3,39
